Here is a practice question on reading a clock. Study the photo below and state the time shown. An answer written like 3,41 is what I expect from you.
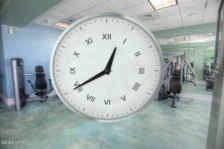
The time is 12,40
